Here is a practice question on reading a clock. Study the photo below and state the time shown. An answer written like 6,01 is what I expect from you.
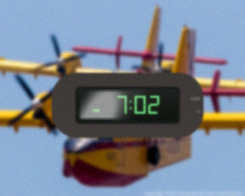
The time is 7,02
